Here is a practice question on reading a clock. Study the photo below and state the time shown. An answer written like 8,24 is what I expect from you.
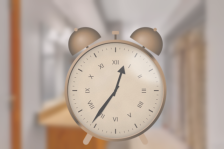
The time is 12,36
